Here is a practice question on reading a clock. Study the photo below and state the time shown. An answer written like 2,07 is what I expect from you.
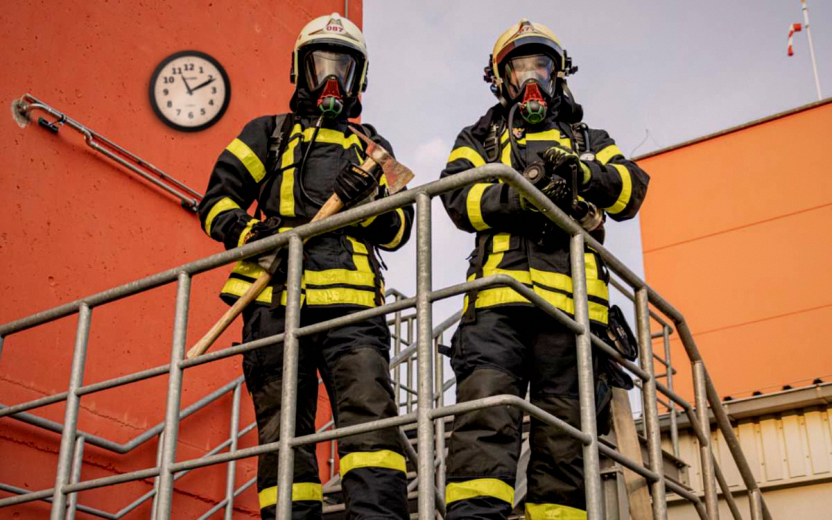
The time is 11,11
